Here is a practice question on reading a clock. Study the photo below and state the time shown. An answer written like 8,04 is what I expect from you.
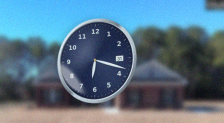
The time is 6,18
